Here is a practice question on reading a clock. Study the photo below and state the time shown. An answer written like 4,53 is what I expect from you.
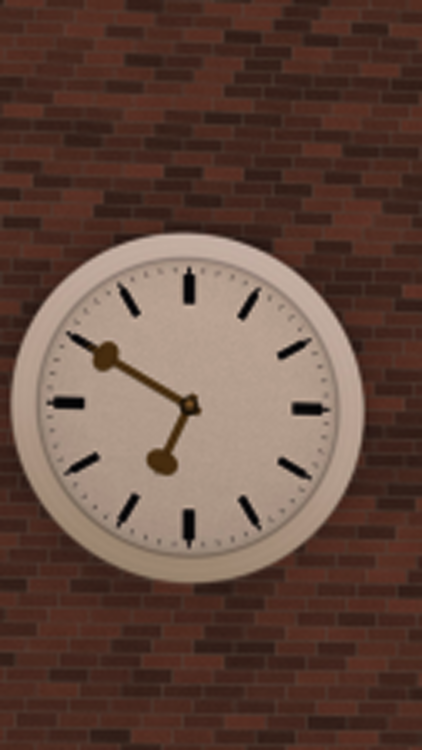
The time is 6,50
